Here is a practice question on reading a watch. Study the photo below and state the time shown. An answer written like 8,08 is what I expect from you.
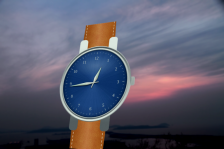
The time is 12,44
